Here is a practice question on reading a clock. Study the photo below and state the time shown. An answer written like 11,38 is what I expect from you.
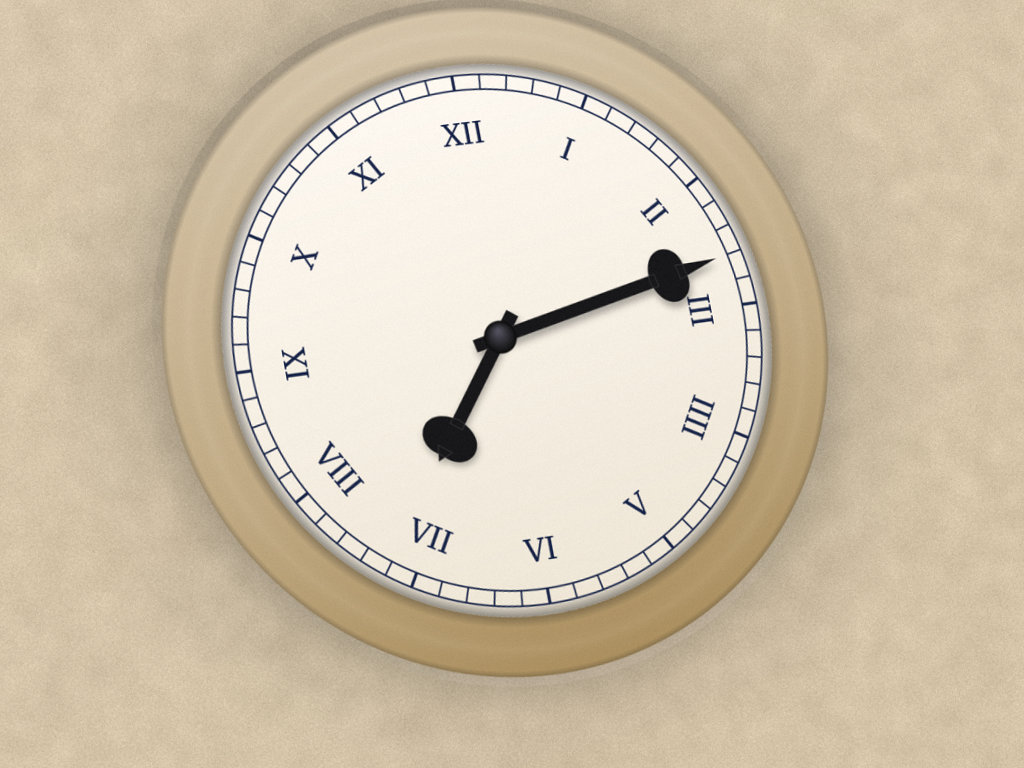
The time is 7,13
